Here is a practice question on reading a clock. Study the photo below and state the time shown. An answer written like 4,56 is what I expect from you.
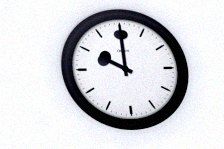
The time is 10,00
